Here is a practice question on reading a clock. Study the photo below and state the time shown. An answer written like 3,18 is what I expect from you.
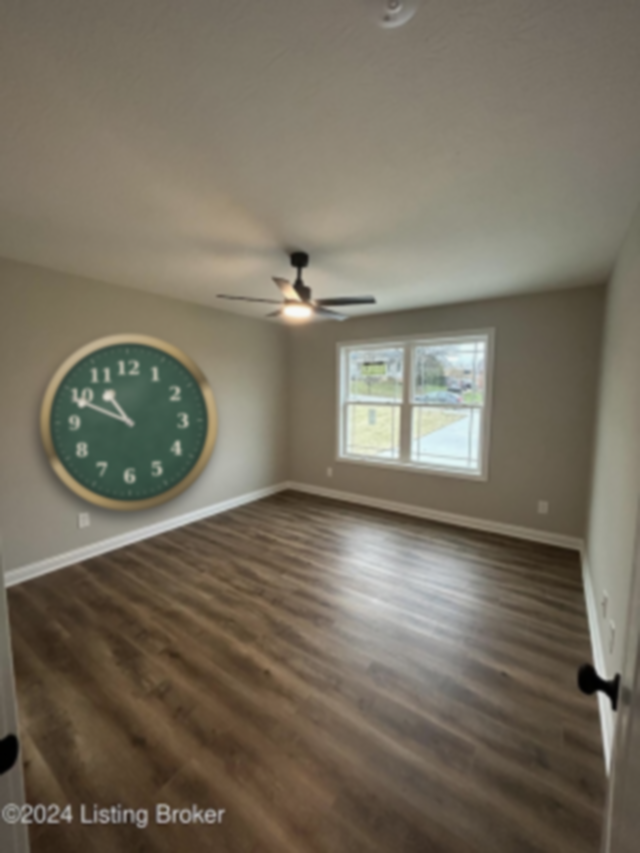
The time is 10,49
